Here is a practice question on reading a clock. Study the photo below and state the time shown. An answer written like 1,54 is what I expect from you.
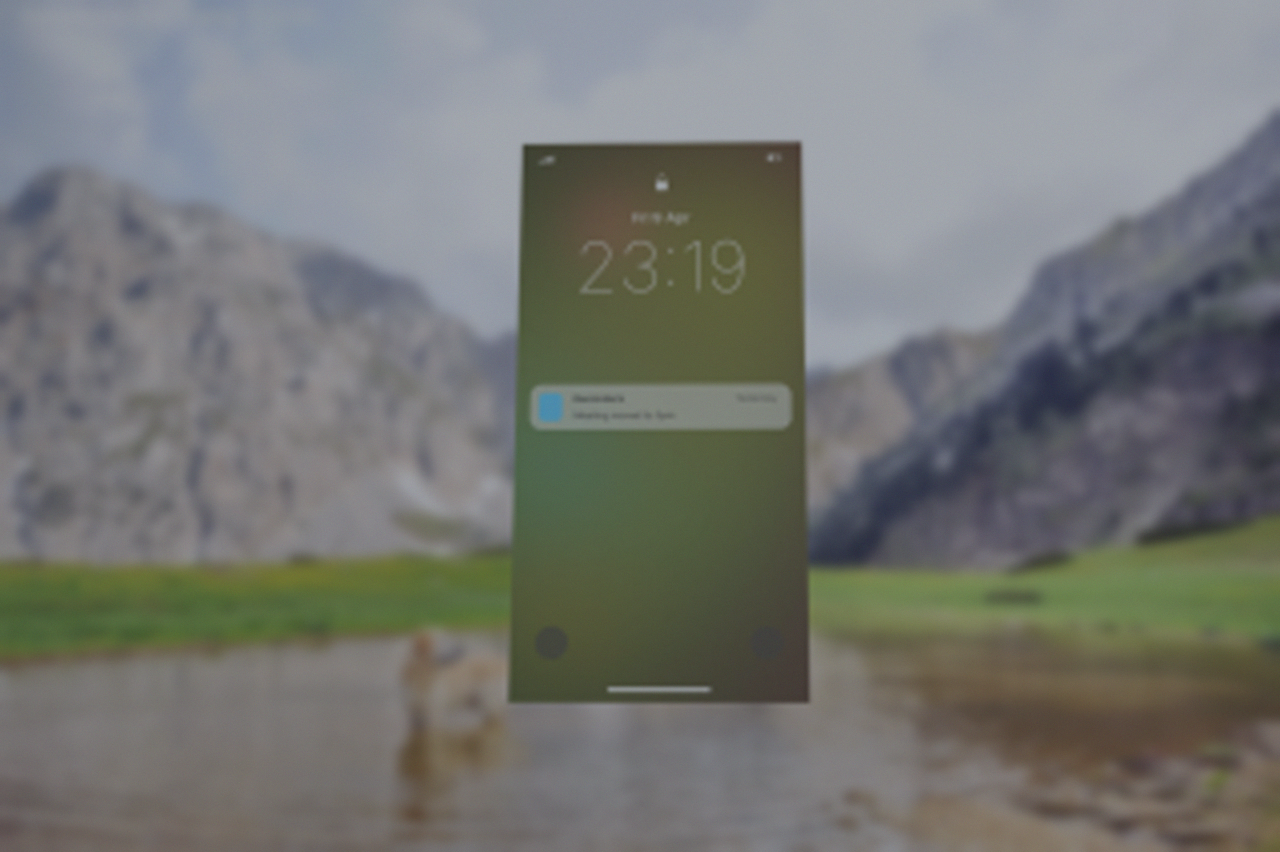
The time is 23,19
